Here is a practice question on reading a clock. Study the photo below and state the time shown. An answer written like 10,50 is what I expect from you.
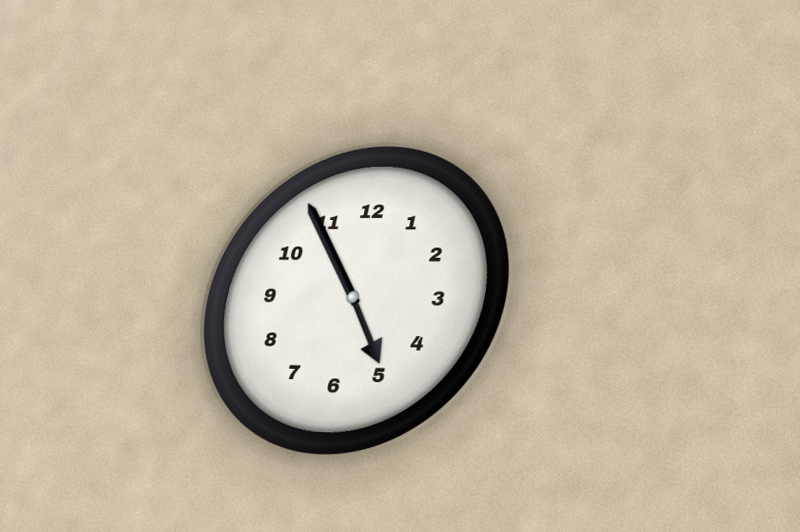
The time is 4,54
